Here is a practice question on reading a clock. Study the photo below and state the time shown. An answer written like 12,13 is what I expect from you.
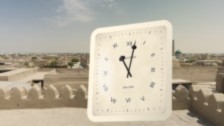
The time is 11,02
